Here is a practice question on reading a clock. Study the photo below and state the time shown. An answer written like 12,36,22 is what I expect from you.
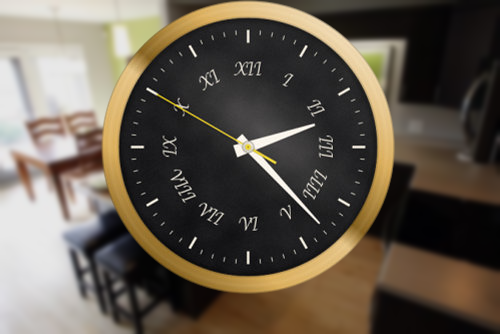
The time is 2,22,50
